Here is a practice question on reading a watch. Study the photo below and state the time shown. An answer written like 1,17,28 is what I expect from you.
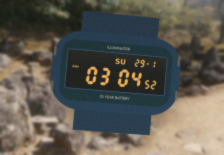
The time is 3,04,52
